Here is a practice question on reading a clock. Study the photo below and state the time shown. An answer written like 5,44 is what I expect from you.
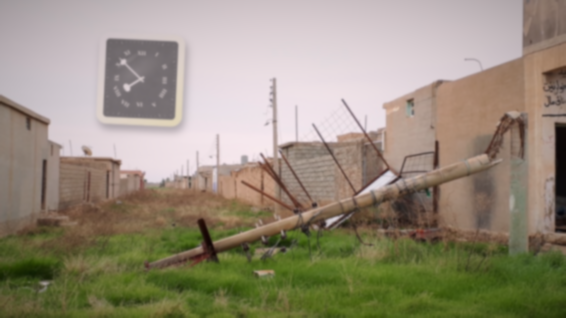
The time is 7,52
